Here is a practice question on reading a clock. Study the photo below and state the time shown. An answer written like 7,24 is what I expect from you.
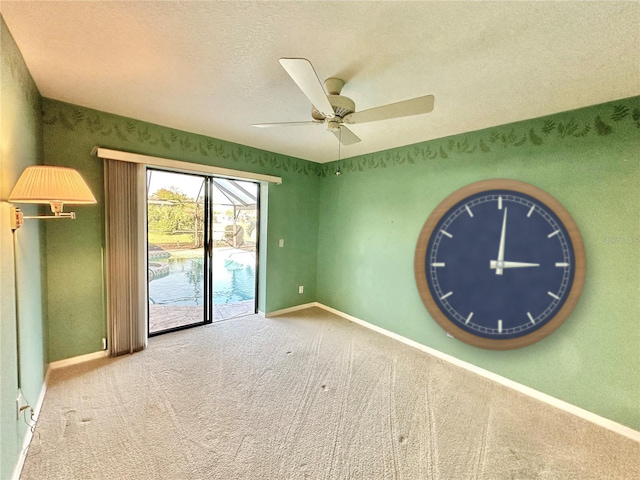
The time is 3,01
